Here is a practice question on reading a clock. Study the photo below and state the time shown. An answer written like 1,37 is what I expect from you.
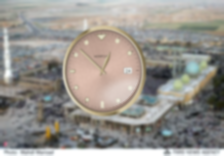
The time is 12,52
